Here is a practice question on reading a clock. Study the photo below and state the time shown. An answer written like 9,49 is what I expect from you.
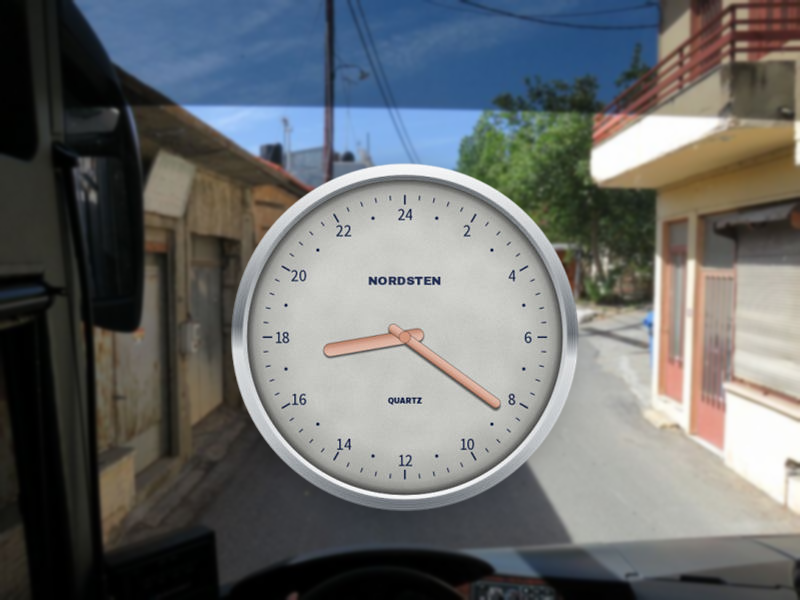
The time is 17,21
